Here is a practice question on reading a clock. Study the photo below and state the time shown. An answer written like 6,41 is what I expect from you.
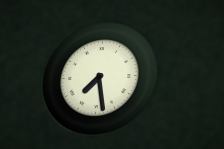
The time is 7,28
